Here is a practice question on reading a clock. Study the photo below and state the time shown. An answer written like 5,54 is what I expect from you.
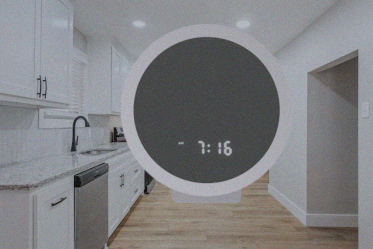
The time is 7,16
